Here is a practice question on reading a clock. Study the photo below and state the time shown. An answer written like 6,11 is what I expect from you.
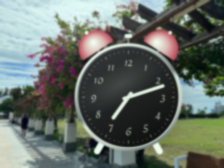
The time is 7,12
